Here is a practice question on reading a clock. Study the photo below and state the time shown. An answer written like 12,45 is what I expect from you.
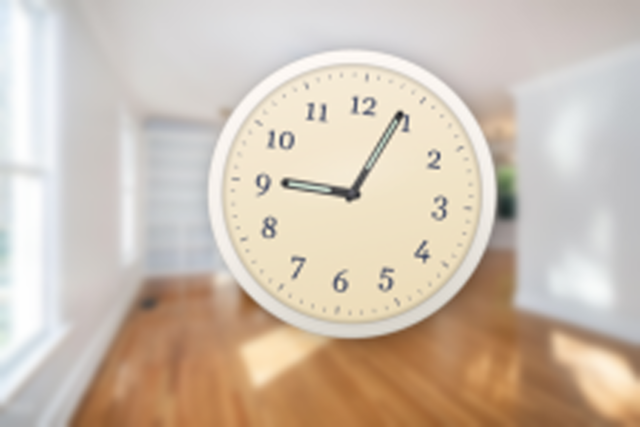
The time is 9,04
